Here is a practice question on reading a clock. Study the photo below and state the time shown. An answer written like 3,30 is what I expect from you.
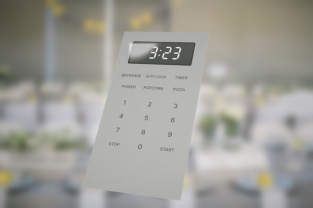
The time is 3,23
